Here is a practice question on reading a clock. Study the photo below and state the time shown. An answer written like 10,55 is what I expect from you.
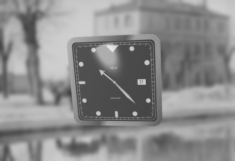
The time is 10,23
